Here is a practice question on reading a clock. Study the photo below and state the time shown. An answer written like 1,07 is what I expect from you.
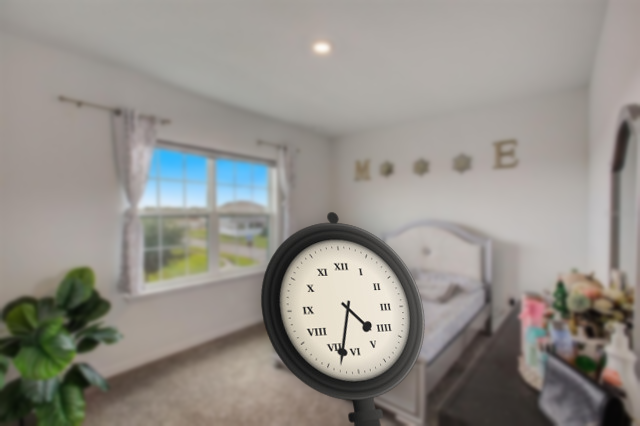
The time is 4,33
